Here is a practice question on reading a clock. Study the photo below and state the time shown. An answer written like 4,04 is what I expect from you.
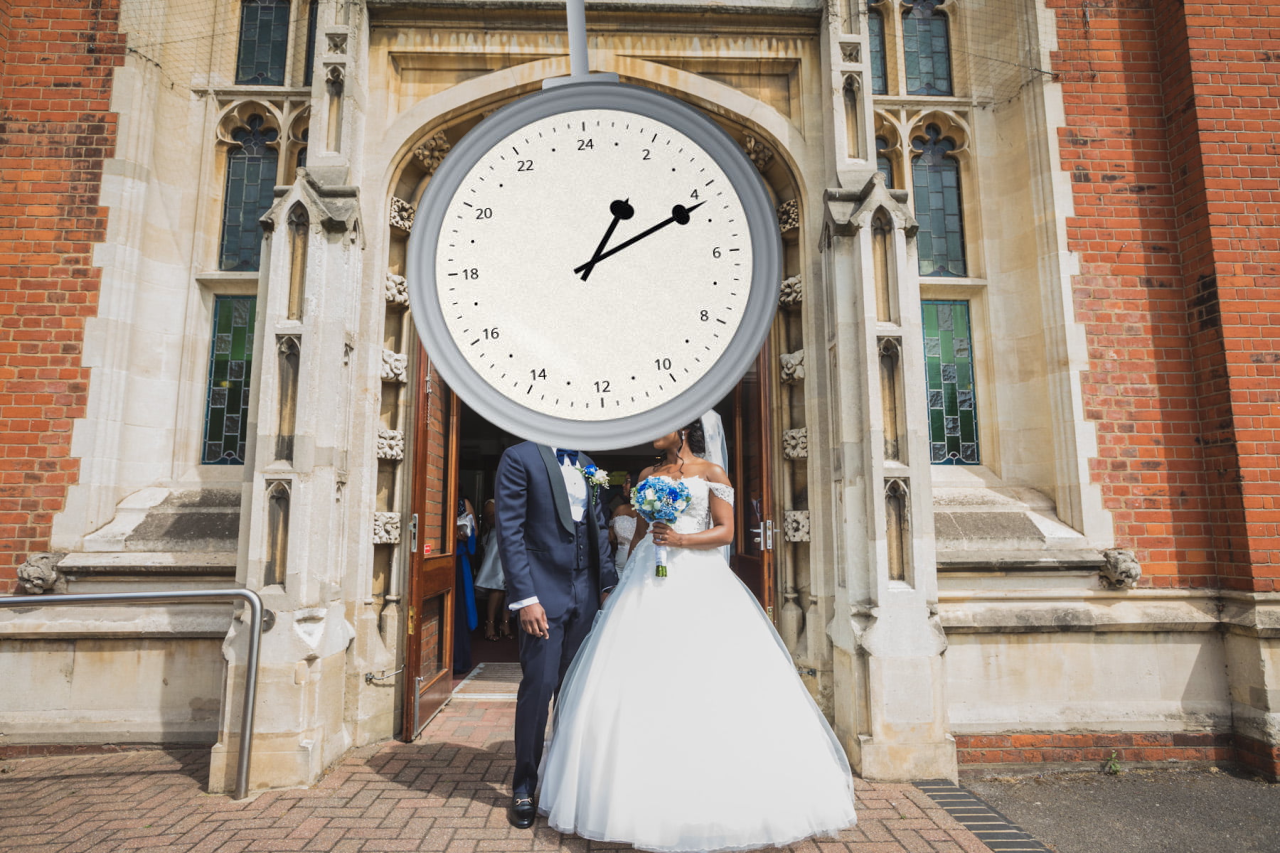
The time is 2,11
